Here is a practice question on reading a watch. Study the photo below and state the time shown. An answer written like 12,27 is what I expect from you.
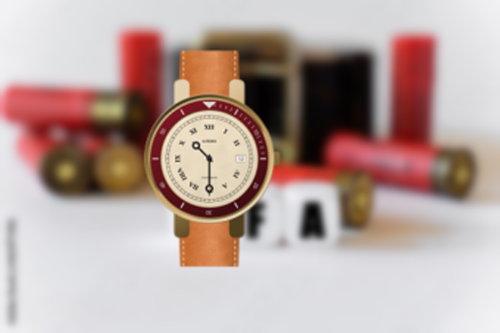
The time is 10,30
